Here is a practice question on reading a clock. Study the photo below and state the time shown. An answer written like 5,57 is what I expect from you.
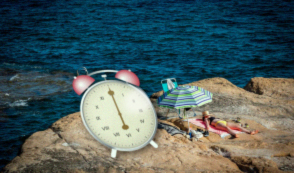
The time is 6,00
